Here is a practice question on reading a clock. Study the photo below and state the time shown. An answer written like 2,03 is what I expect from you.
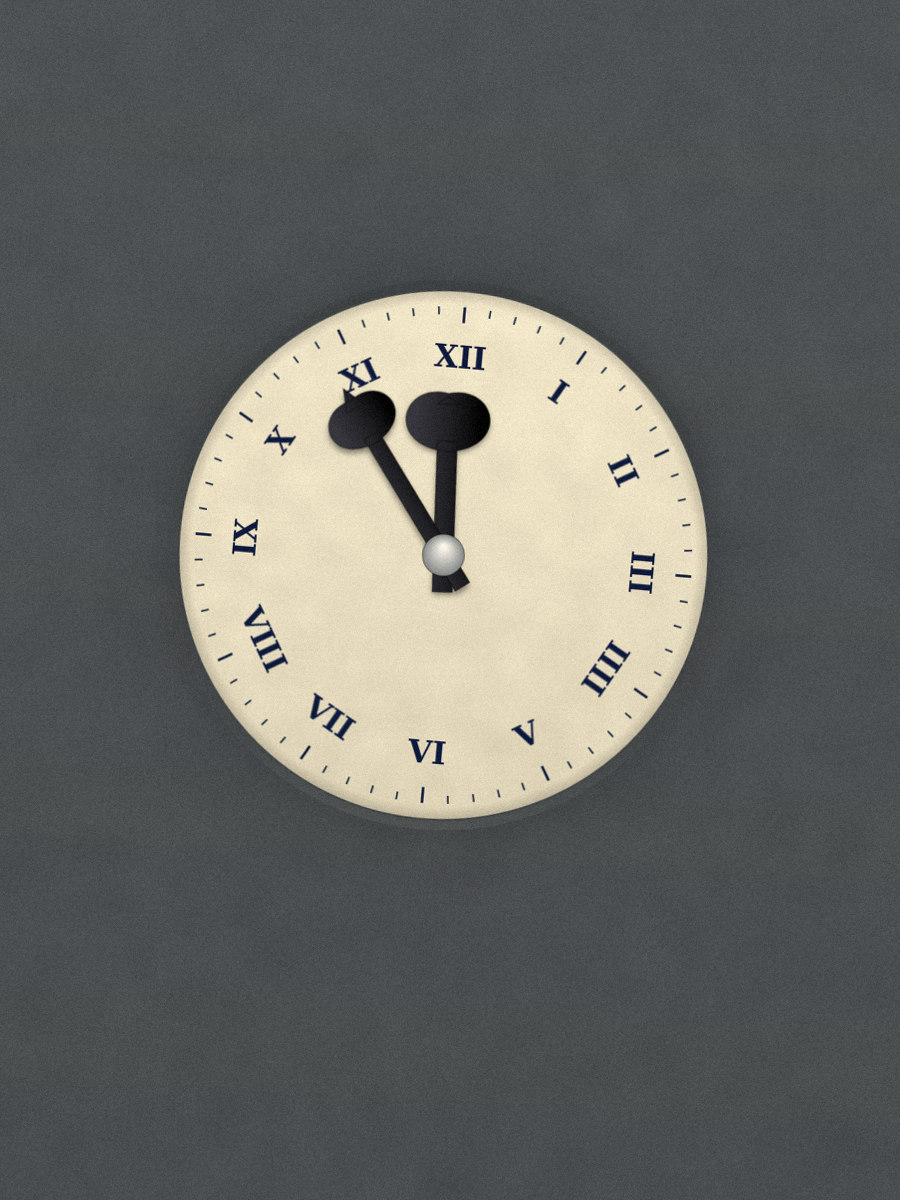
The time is 11,54
